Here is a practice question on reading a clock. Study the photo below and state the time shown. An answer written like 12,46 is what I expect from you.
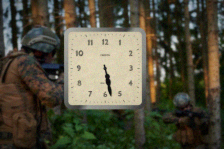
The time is 5,28
